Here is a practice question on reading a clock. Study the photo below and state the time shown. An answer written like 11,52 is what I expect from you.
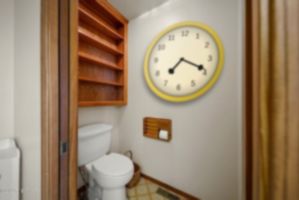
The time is 7,19
